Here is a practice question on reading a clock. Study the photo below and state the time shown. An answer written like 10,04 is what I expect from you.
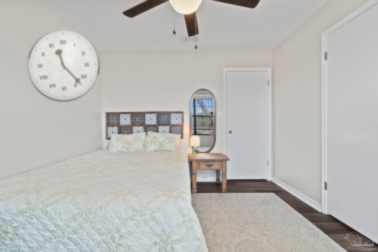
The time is 11,23
